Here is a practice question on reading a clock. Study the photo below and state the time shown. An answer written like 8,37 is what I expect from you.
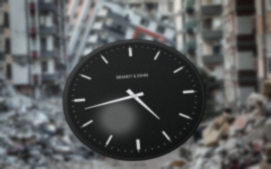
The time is 4,43
